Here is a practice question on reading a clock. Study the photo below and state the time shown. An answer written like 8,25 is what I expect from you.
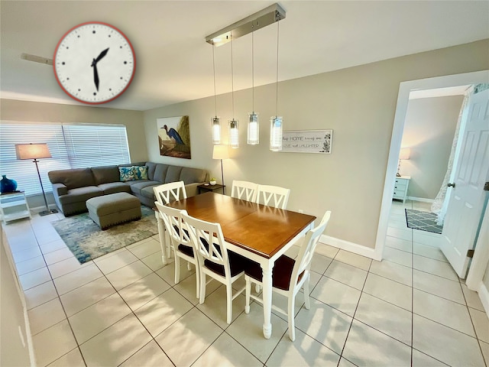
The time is 1,29
